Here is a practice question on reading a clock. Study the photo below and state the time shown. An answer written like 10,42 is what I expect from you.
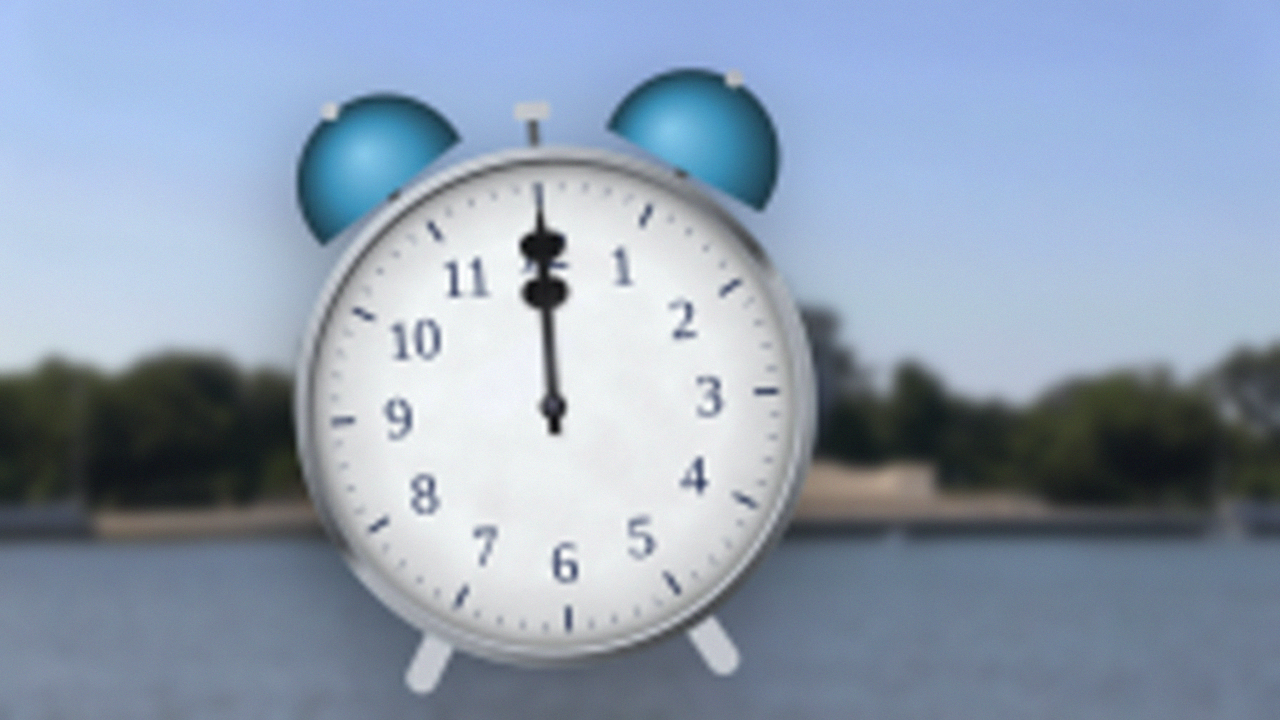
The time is 12,00
